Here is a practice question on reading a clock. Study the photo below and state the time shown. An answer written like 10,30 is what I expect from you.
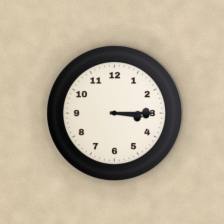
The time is 3,15
